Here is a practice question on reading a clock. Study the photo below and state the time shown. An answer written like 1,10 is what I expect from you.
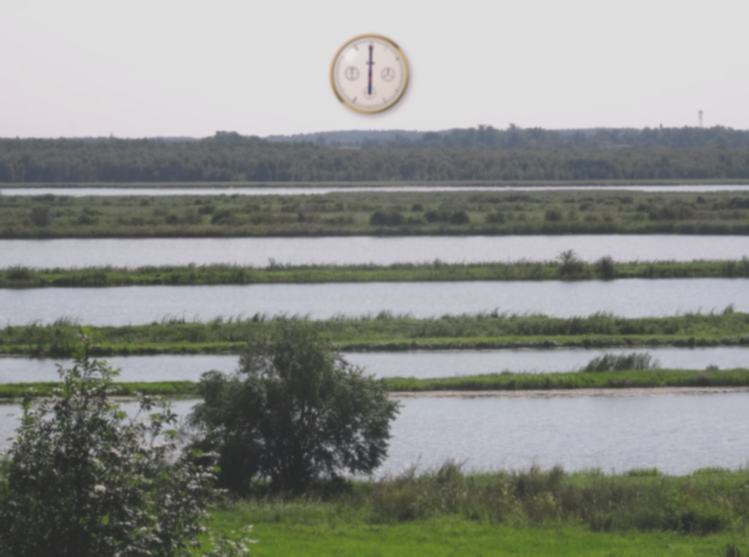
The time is 6,00
